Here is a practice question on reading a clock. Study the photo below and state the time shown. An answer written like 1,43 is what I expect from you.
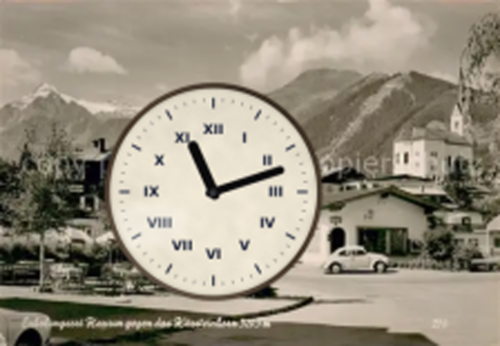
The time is 11,12
